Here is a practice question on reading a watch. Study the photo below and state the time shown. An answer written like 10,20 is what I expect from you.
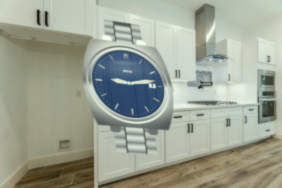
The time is 9,13
